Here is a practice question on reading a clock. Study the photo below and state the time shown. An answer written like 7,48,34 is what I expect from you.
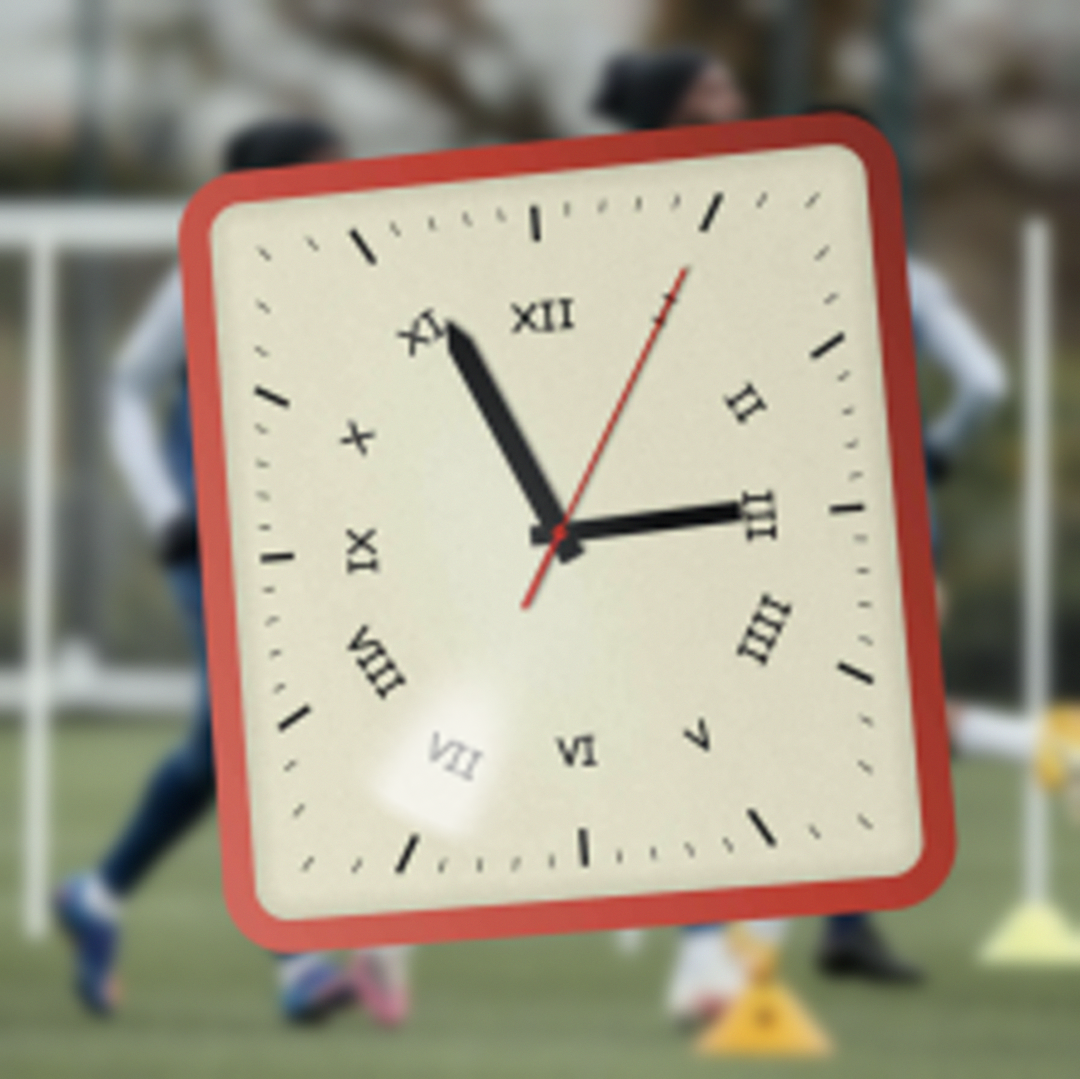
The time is 2,56,05
